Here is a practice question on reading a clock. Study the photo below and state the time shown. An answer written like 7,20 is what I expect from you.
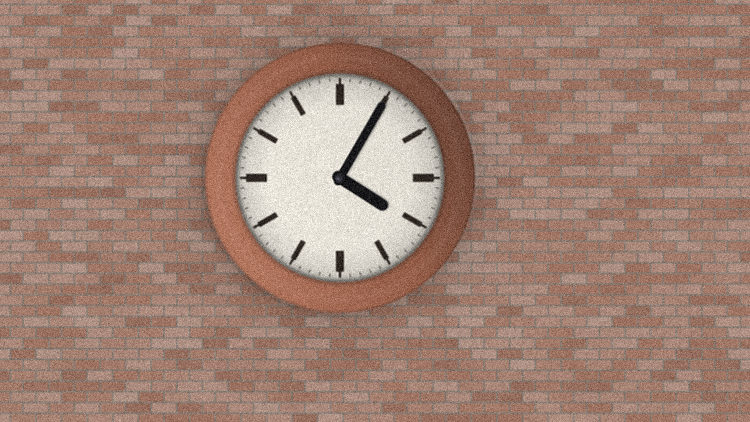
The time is 4,05
